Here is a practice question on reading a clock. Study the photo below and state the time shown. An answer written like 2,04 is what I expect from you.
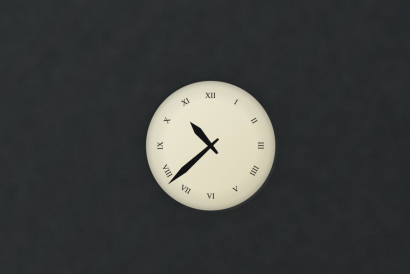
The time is 10,38
